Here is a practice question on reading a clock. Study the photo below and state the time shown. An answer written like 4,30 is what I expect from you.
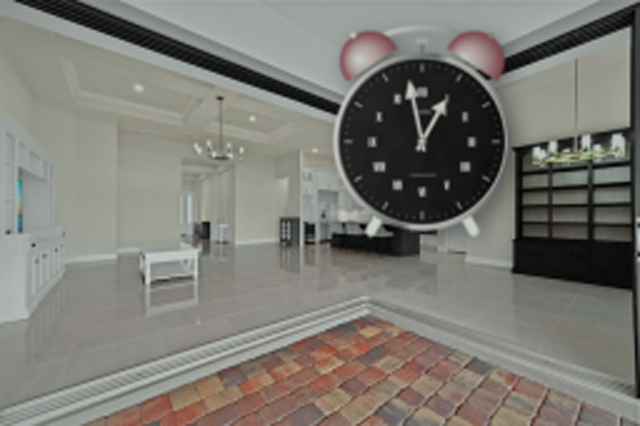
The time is 12,58
